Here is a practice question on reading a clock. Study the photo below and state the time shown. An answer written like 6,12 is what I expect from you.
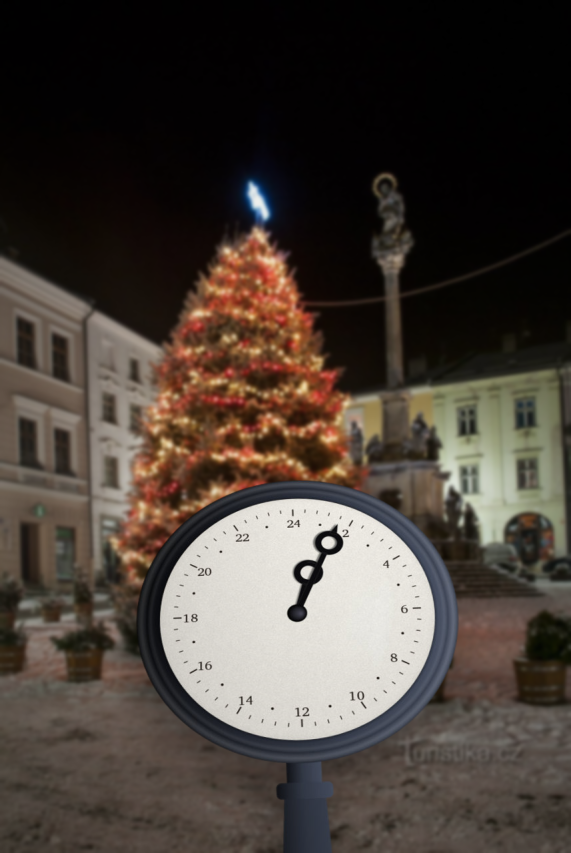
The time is 1,04
